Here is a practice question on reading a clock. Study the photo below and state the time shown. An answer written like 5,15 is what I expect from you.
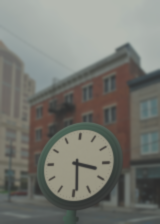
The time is 3,29
